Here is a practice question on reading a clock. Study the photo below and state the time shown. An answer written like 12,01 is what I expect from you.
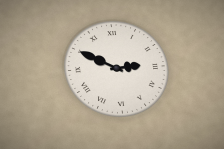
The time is 2,50
